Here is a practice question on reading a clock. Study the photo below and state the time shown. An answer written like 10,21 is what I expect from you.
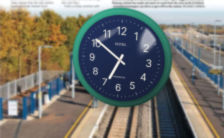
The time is 6,51
